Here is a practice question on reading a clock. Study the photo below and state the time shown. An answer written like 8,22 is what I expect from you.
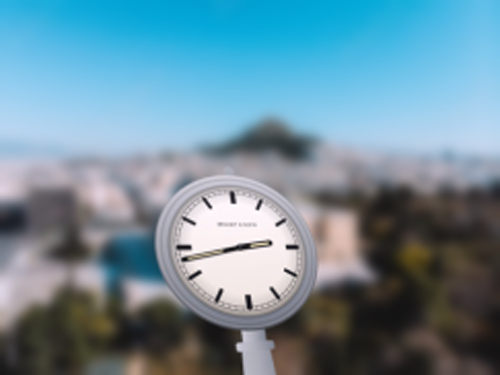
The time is 2,43
